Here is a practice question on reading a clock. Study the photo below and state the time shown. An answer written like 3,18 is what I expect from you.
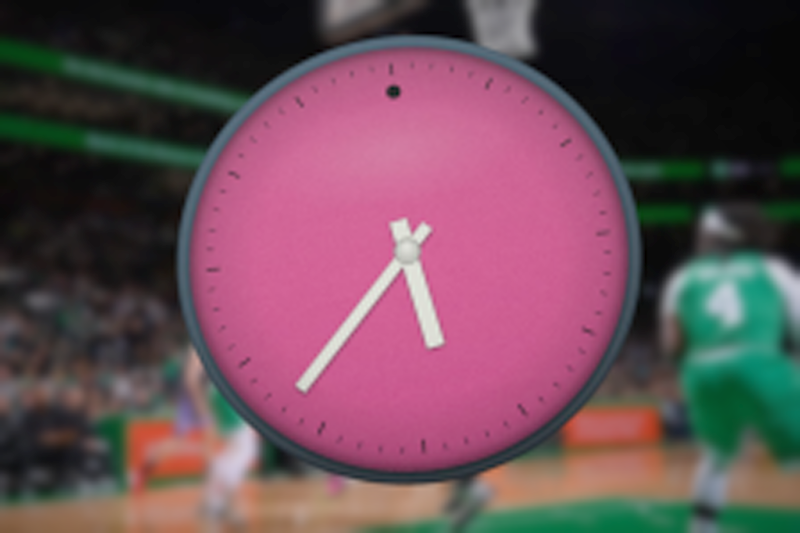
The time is 5,37
